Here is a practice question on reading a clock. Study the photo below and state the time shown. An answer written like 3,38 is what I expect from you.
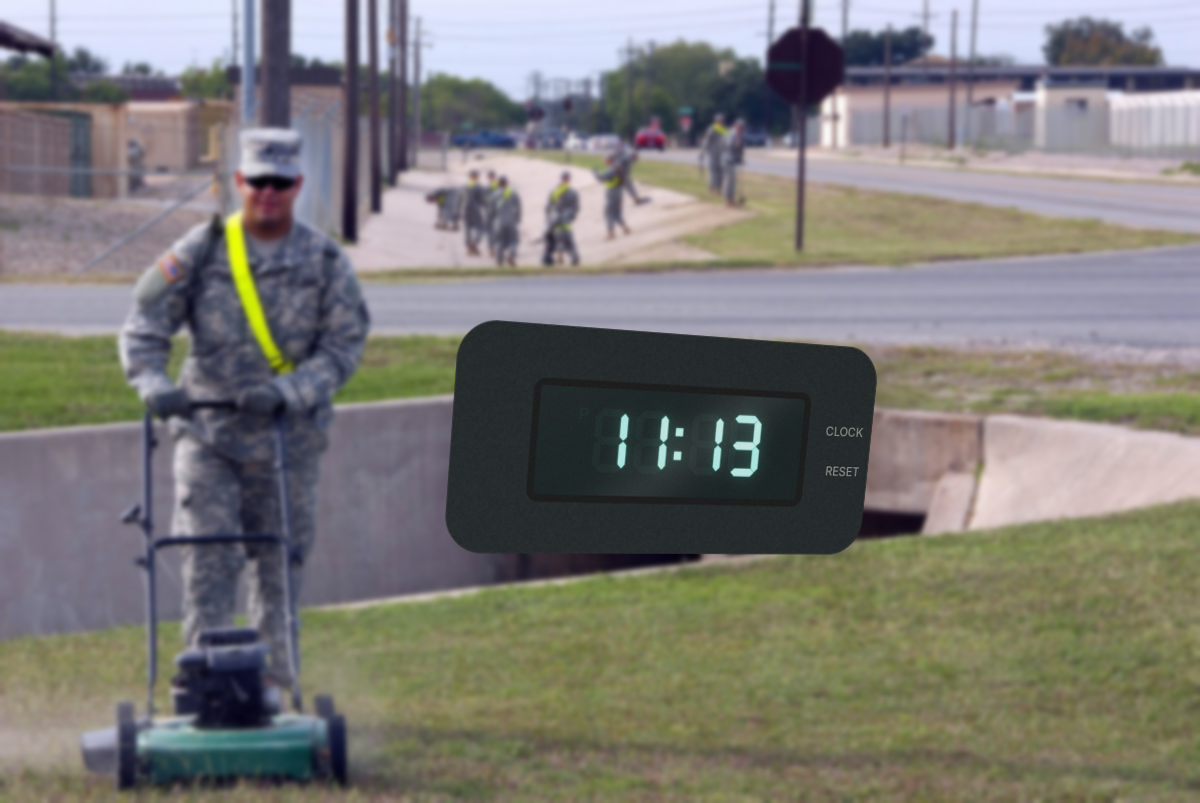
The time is 11,13
